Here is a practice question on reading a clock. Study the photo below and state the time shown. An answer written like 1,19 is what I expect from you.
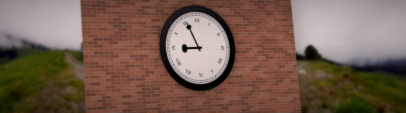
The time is 8,56
